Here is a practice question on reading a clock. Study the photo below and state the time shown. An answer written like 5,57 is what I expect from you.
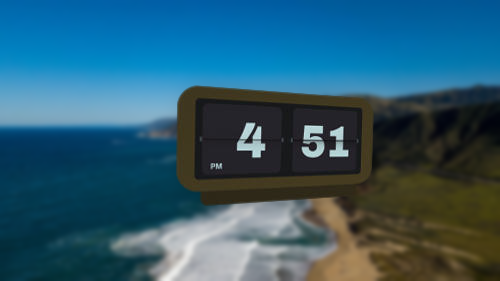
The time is 4,51
